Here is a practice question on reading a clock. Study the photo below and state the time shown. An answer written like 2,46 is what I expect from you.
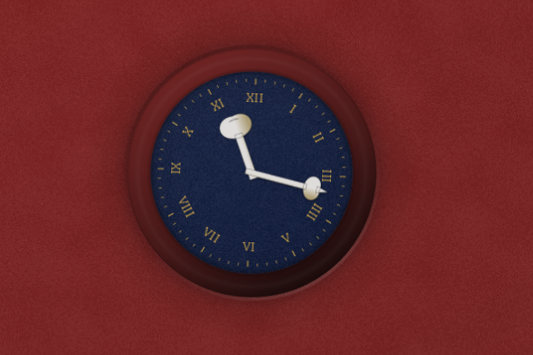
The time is 11,17
